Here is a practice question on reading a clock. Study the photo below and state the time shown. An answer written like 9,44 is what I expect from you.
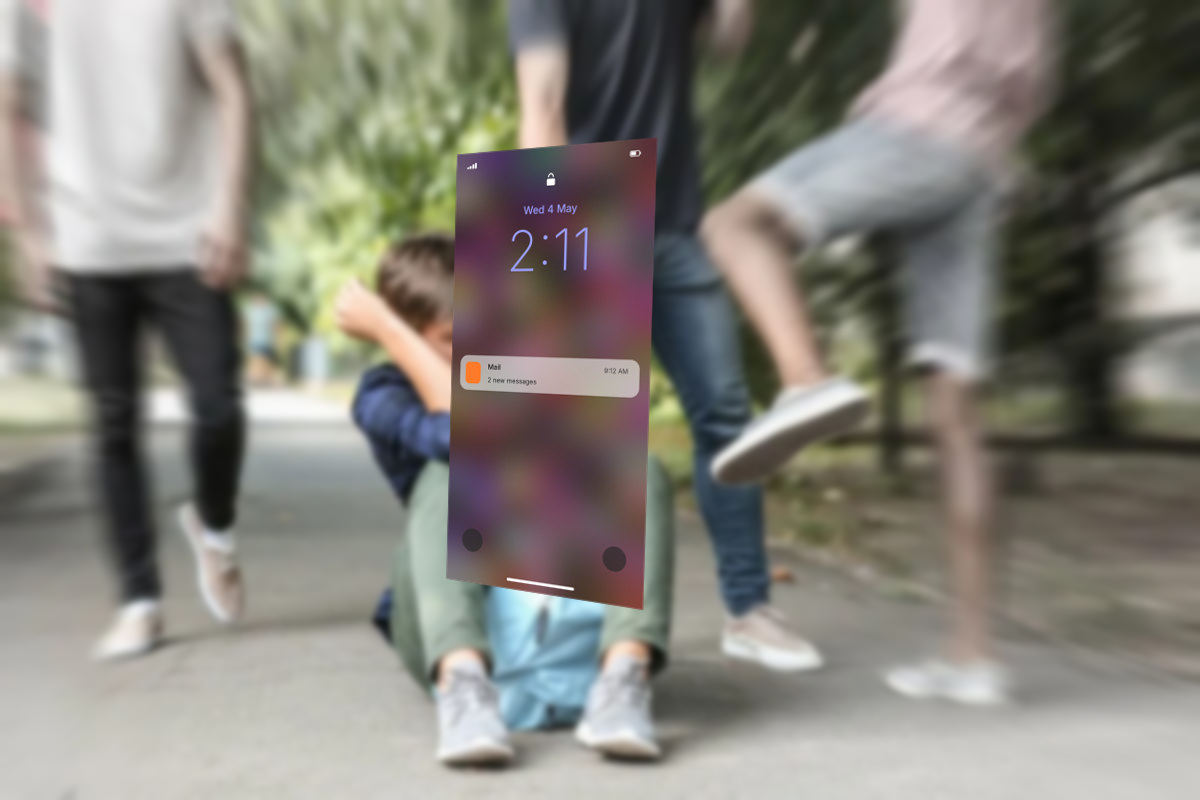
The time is 2,11
